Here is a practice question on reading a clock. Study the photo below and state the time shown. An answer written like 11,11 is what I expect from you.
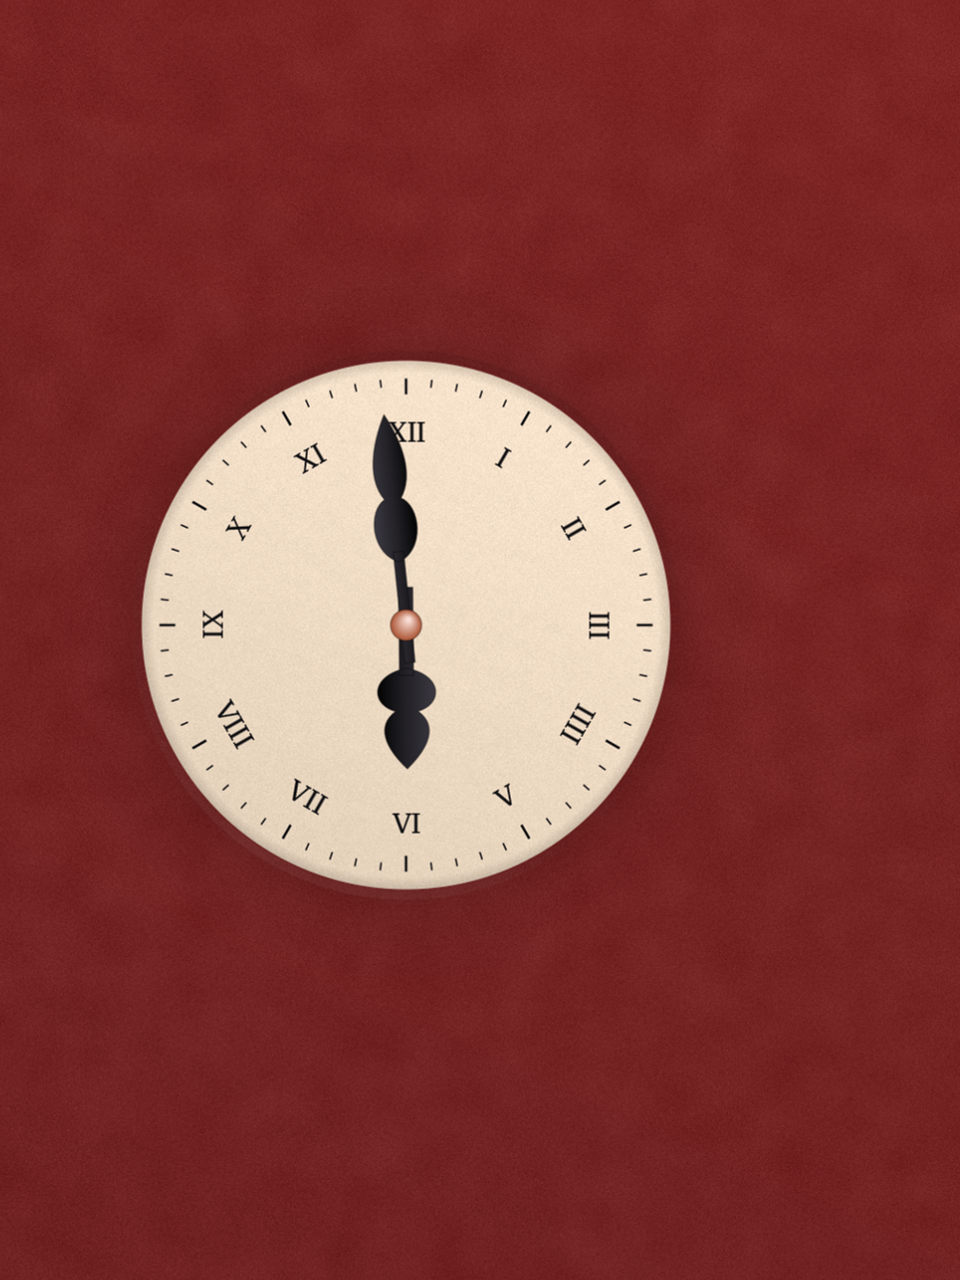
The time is 5,59
